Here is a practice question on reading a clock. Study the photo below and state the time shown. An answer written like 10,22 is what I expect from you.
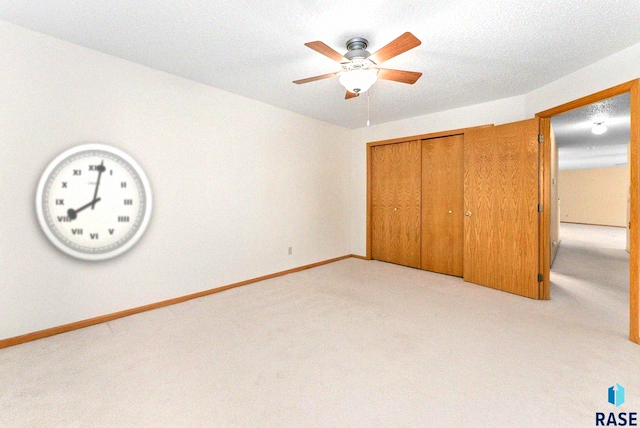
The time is 8,02
